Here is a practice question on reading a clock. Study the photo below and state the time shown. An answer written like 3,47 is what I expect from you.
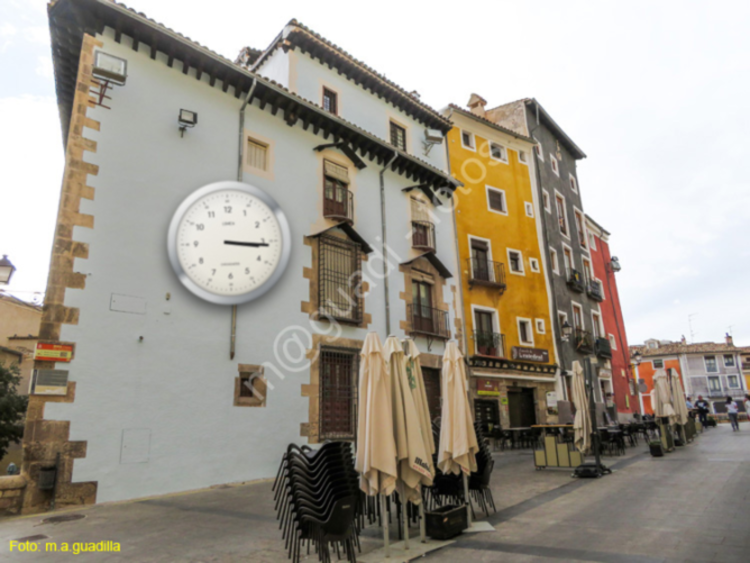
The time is 3,16
